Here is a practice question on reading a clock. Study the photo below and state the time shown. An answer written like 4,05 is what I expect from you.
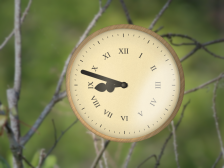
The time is 8,48
